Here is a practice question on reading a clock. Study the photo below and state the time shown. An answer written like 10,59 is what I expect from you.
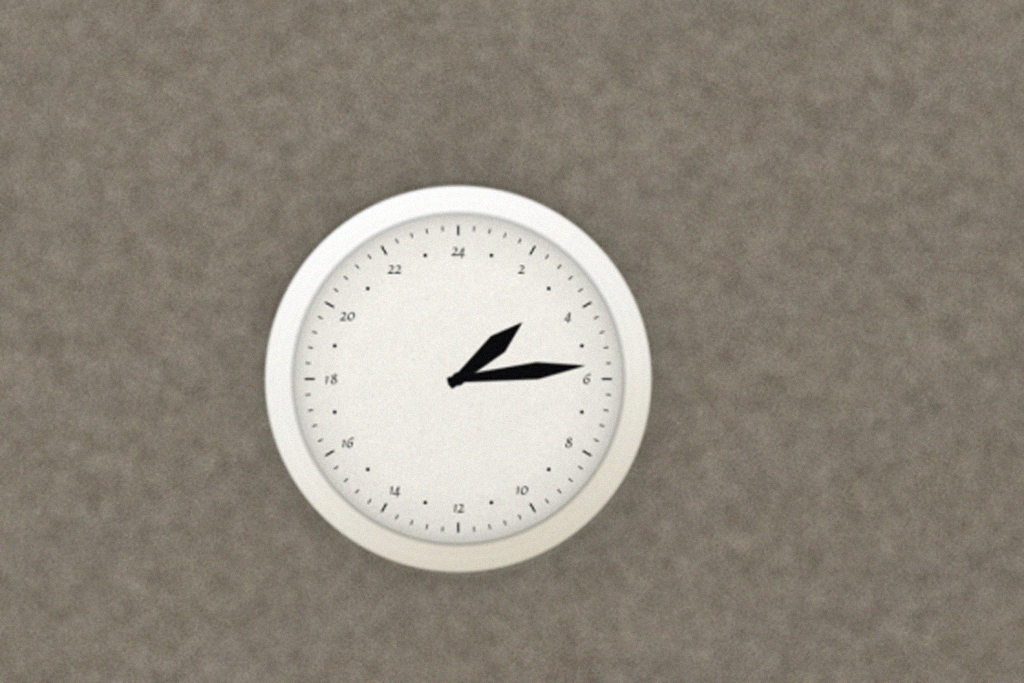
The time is 3,14
